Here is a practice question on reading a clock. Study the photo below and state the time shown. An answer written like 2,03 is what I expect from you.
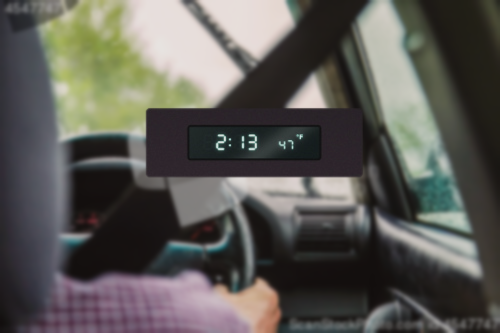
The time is 2,13
